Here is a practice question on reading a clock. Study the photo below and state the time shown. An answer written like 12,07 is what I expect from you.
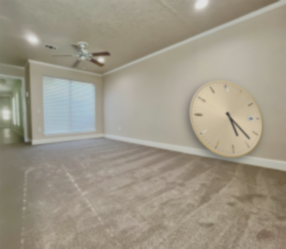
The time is 5,23
